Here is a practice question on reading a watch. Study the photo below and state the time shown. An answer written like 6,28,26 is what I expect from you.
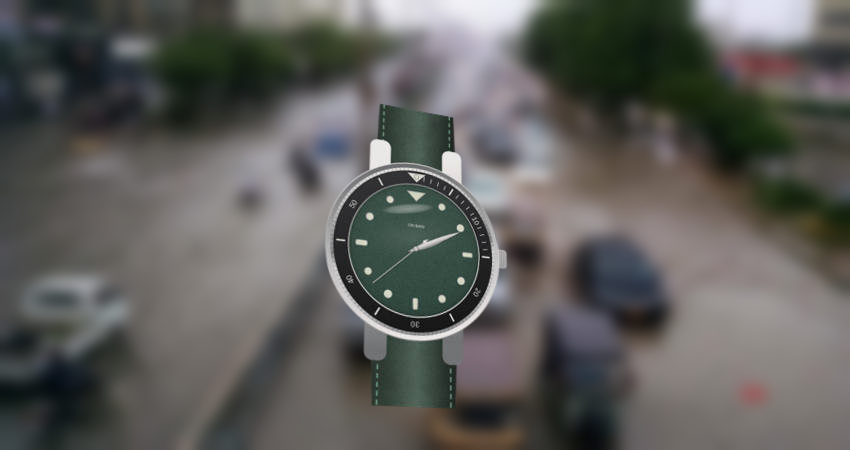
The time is 2,10,38
